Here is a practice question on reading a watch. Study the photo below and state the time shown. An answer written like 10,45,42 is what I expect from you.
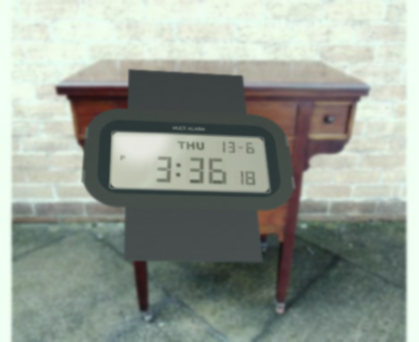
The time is 3,36,18
